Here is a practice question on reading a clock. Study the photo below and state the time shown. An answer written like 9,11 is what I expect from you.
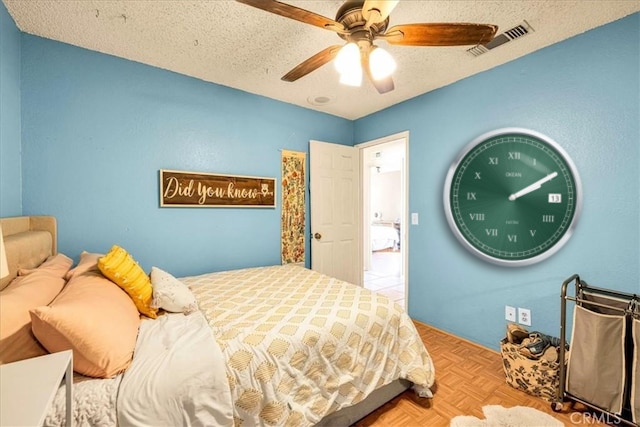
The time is 2,10
